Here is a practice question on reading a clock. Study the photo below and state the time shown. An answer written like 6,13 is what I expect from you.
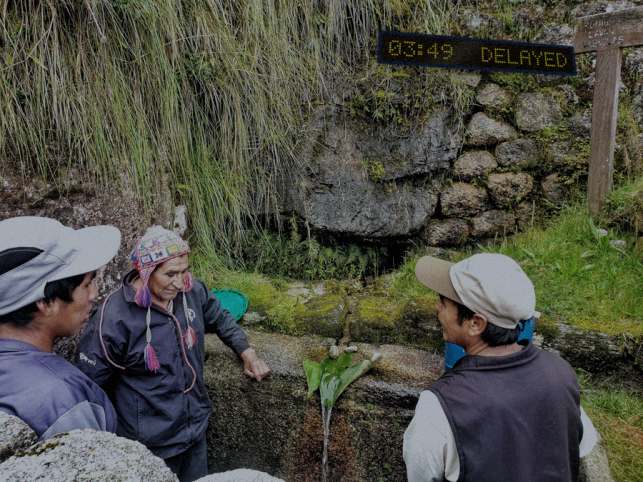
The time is 3,49
